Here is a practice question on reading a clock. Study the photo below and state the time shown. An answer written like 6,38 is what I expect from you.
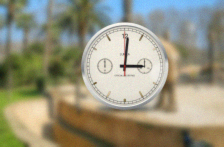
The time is 3,01
